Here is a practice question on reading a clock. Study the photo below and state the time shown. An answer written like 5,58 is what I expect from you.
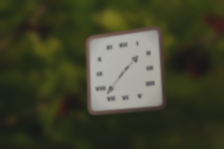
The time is 1,37
